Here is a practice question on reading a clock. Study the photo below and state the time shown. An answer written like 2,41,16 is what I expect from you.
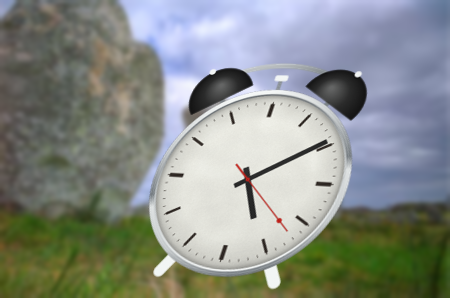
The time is 5,09,22
